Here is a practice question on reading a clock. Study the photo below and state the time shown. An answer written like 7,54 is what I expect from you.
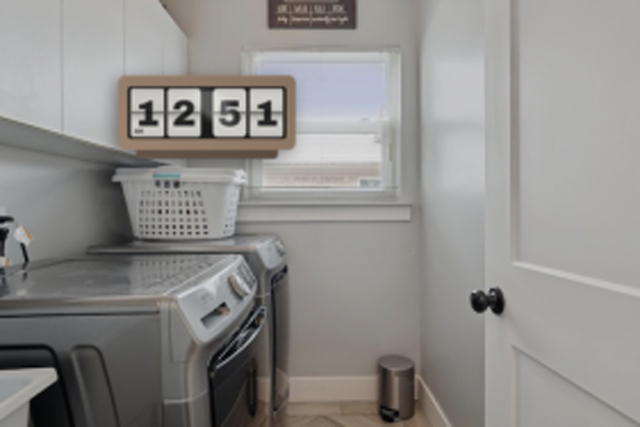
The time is 12,51
